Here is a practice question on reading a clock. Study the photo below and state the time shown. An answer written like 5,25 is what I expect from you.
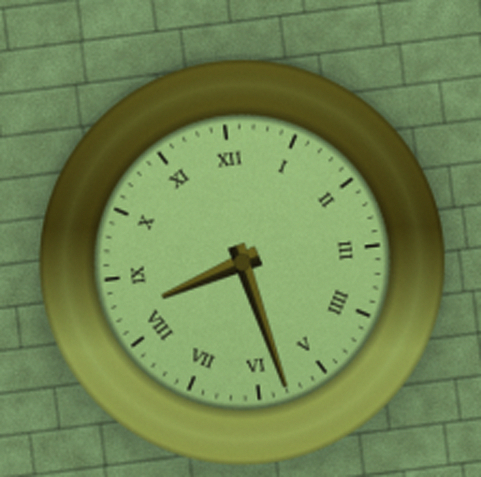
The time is 8,28
